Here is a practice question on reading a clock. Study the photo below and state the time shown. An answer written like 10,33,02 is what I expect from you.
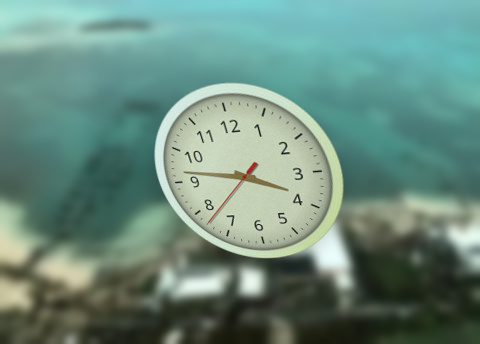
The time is 3,46,38
